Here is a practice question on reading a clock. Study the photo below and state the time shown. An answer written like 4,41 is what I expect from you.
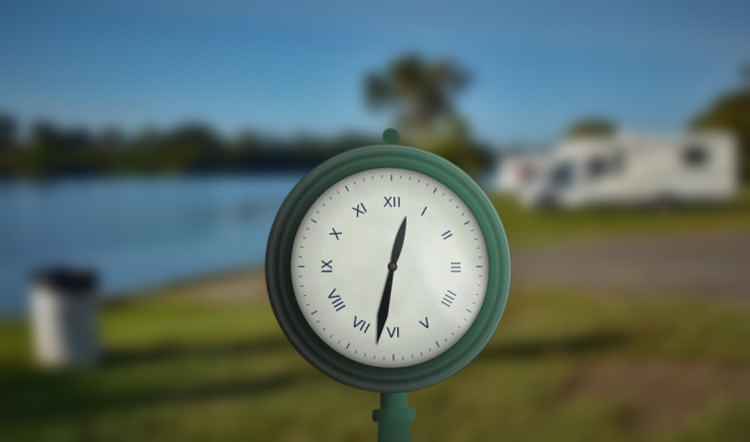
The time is 12,32
